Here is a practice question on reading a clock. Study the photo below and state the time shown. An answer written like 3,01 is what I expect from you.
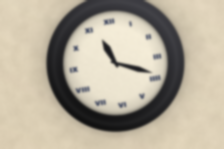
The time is 11,19
